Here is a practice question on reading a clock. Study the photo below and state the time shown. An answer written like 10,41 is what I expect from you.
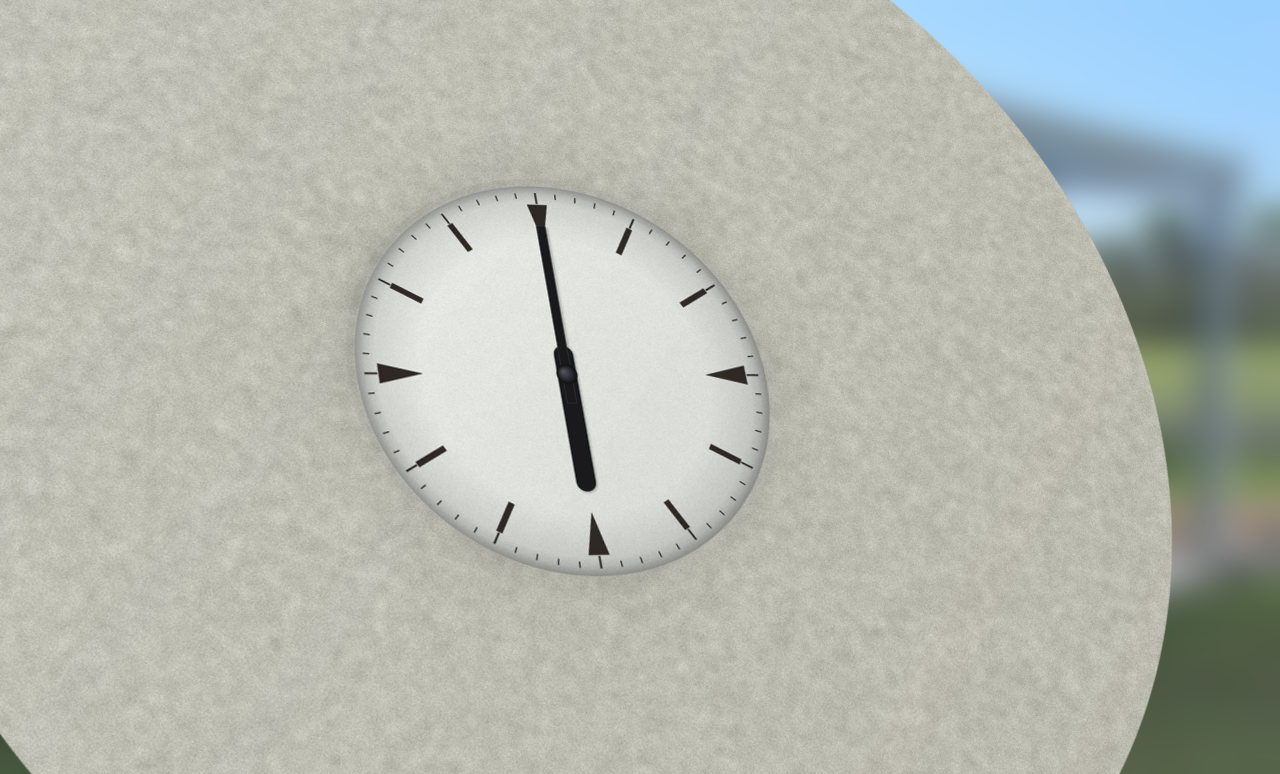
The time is 6,00
